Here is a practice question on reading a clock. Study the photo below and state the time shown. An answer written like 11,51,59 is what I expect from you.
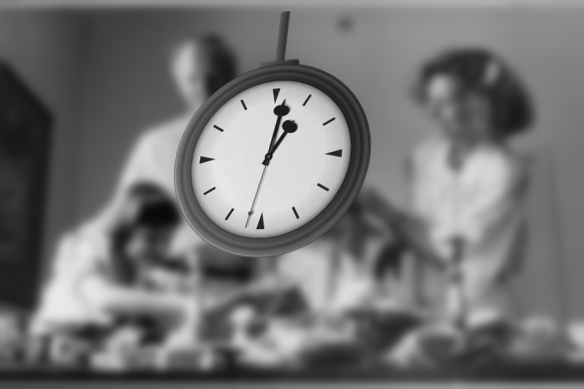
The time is 1,01,32
